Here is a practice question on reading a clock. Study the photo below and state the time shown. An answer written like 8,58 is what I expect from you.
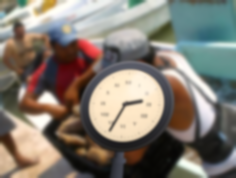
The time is 2,34
